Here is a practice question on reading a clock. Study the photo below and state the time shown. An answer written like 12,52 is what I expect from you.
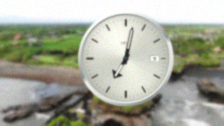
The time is 7,02
